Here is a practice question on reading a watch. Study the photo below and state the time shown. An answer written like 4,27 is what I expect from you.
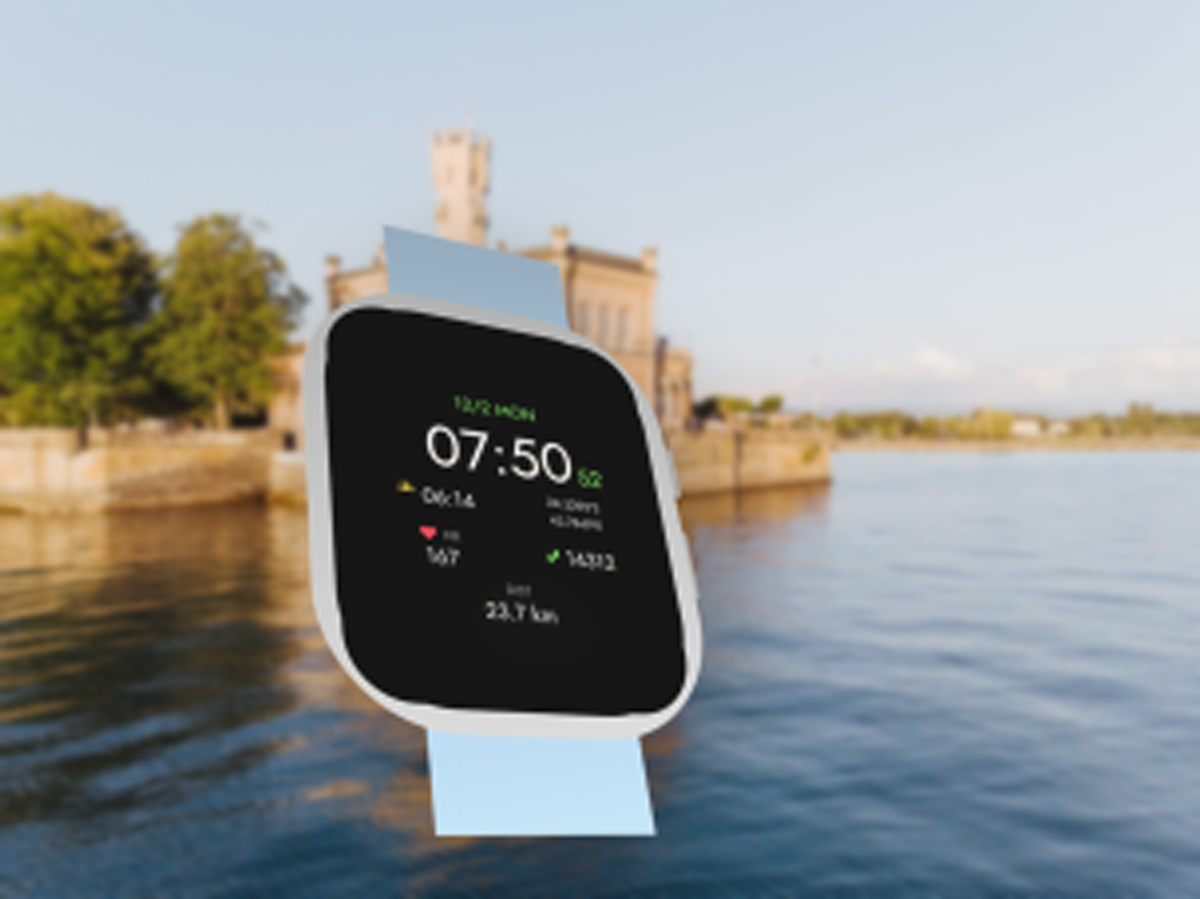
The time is 7,50
